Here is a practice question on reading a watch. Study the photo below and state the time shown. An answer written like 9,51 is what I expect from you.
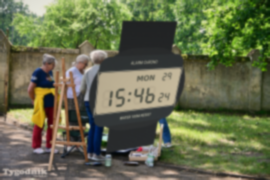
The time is 15,46
